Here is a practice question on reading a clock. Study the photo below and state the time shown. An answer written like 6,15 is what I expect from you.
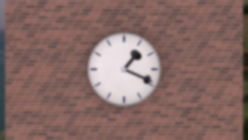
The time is 1,19
